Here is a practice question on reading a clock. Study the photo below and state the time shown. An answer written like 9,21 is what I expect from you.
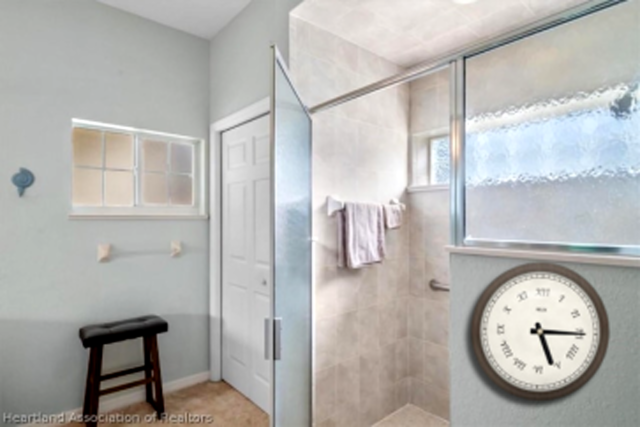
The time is 5,15
